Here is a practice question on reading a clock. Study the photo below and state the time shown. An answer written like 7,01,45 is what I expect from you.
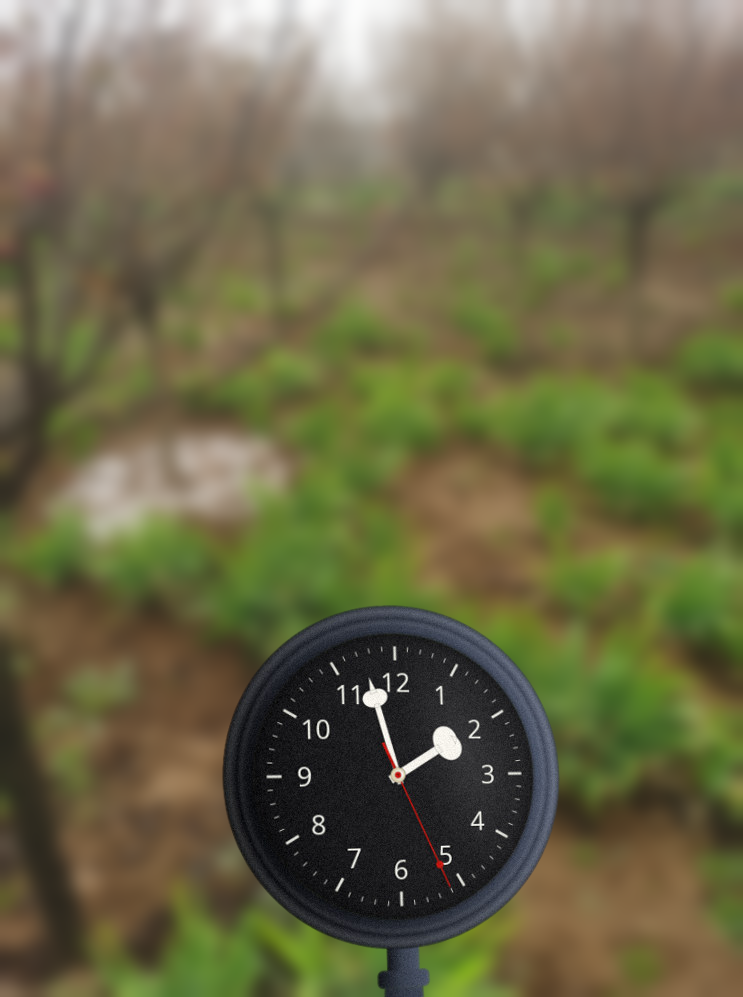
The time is 1,57,26
